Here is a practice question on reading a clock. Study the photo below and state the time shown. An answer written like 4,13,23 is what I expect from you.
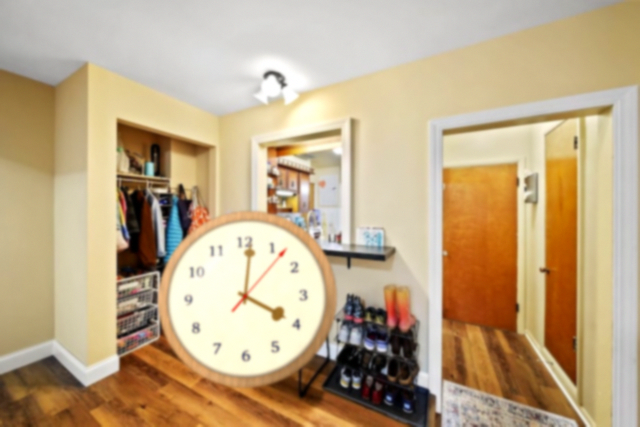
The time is 4,01,07
